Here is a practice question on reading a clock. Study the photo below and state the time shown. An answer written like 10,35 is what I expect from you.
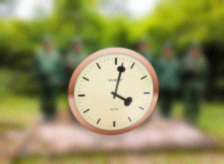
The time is 4,02
